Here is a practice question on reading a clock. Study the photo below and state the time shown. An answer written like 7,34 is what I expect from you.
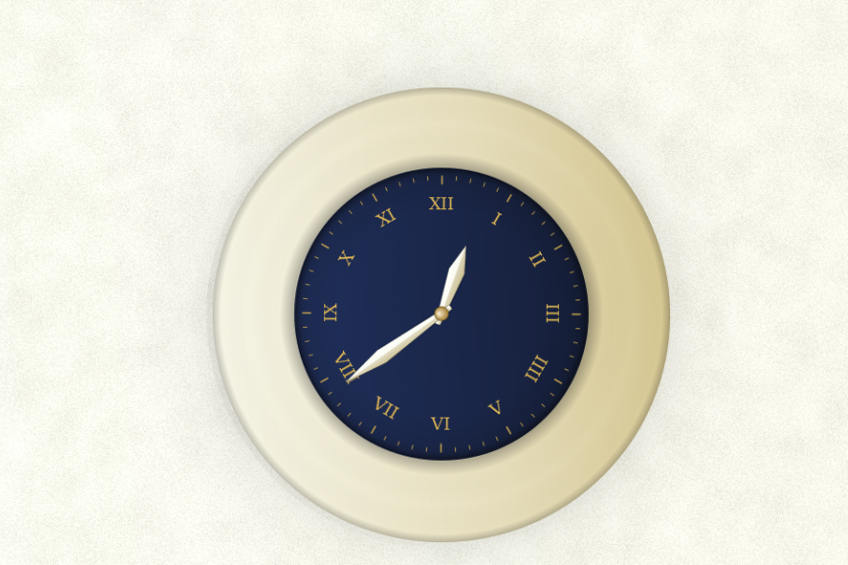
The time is 12,39
